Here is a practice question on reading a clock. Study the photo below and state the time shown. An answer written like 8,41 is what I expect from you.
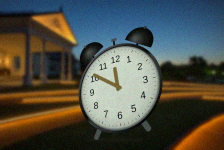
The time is 11,51
